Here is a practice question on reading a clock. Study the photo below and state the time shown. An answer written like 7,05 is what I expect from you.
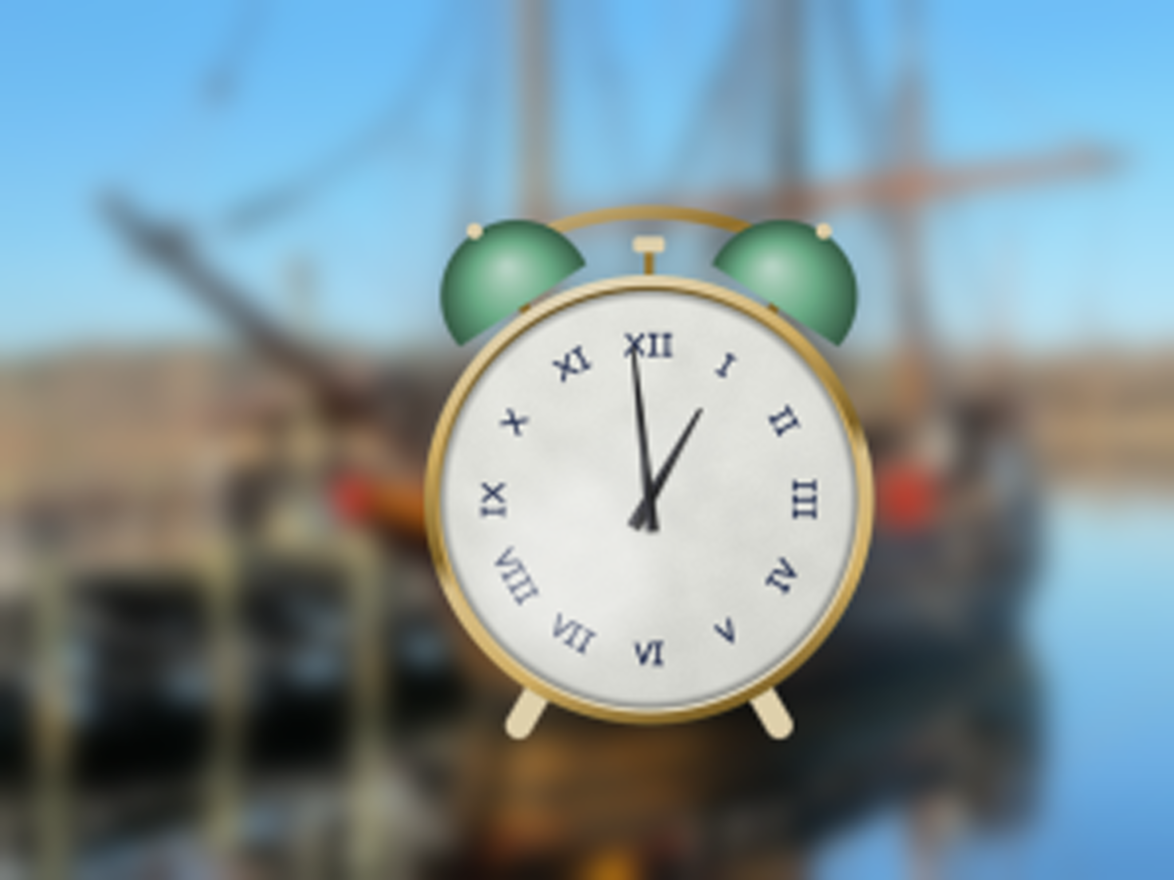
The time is 12,59
